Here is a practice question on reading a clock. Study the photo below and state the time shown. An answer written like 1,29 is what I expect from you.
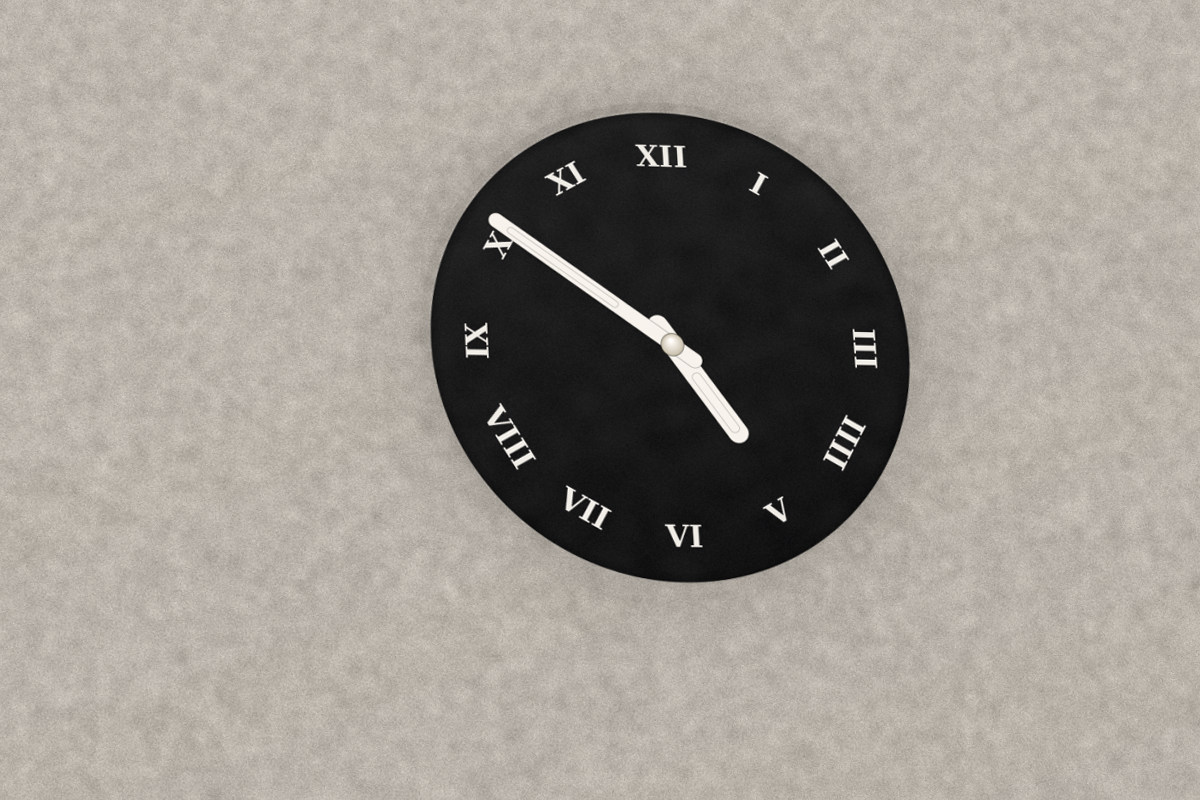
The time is 4,51
